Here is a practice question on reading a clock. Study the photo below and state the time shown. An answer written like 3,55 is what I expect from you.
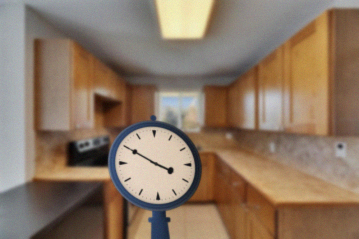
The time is 3,50
